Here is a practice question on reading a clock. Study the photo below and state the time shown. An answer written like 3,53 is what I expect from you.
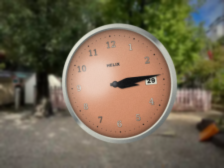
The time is 3,14
